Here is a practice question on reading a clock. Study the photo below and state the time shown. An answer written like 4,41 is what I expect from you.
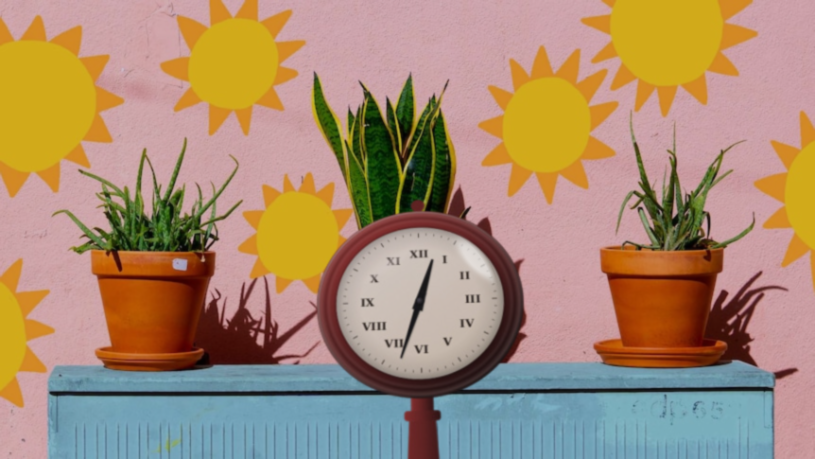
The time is 12,33
